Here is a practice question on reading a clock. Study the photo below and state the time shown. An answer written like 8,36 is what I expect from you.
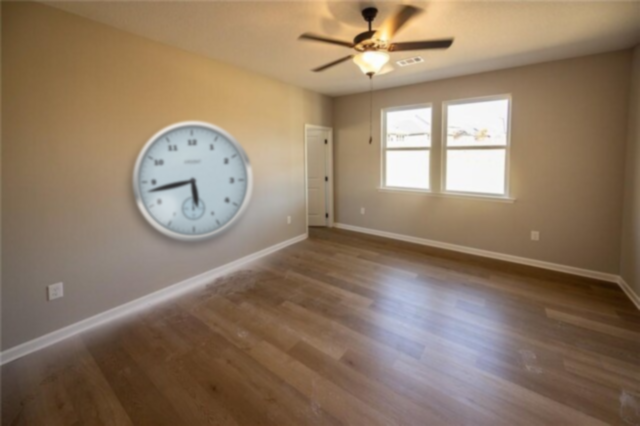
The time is 5,43
